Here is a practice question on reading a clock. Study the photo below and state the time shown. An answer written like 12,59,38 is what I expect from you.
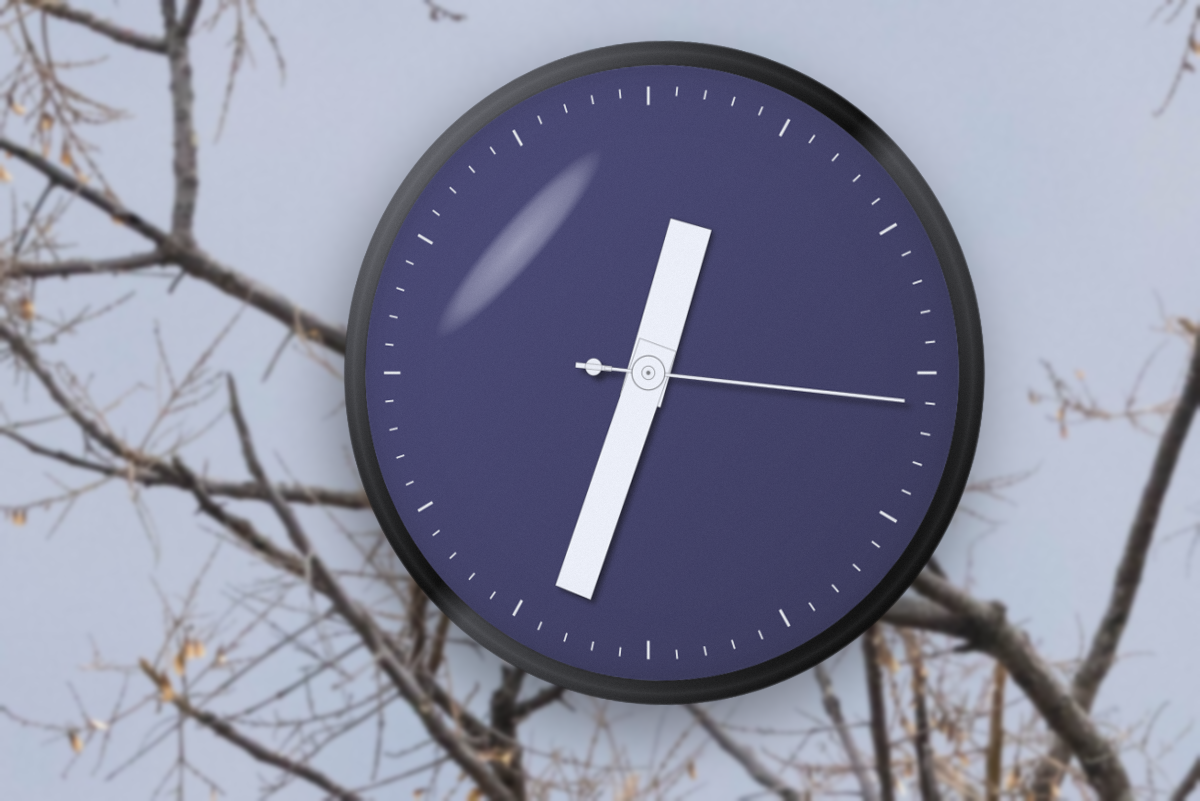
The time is 12,33,16
